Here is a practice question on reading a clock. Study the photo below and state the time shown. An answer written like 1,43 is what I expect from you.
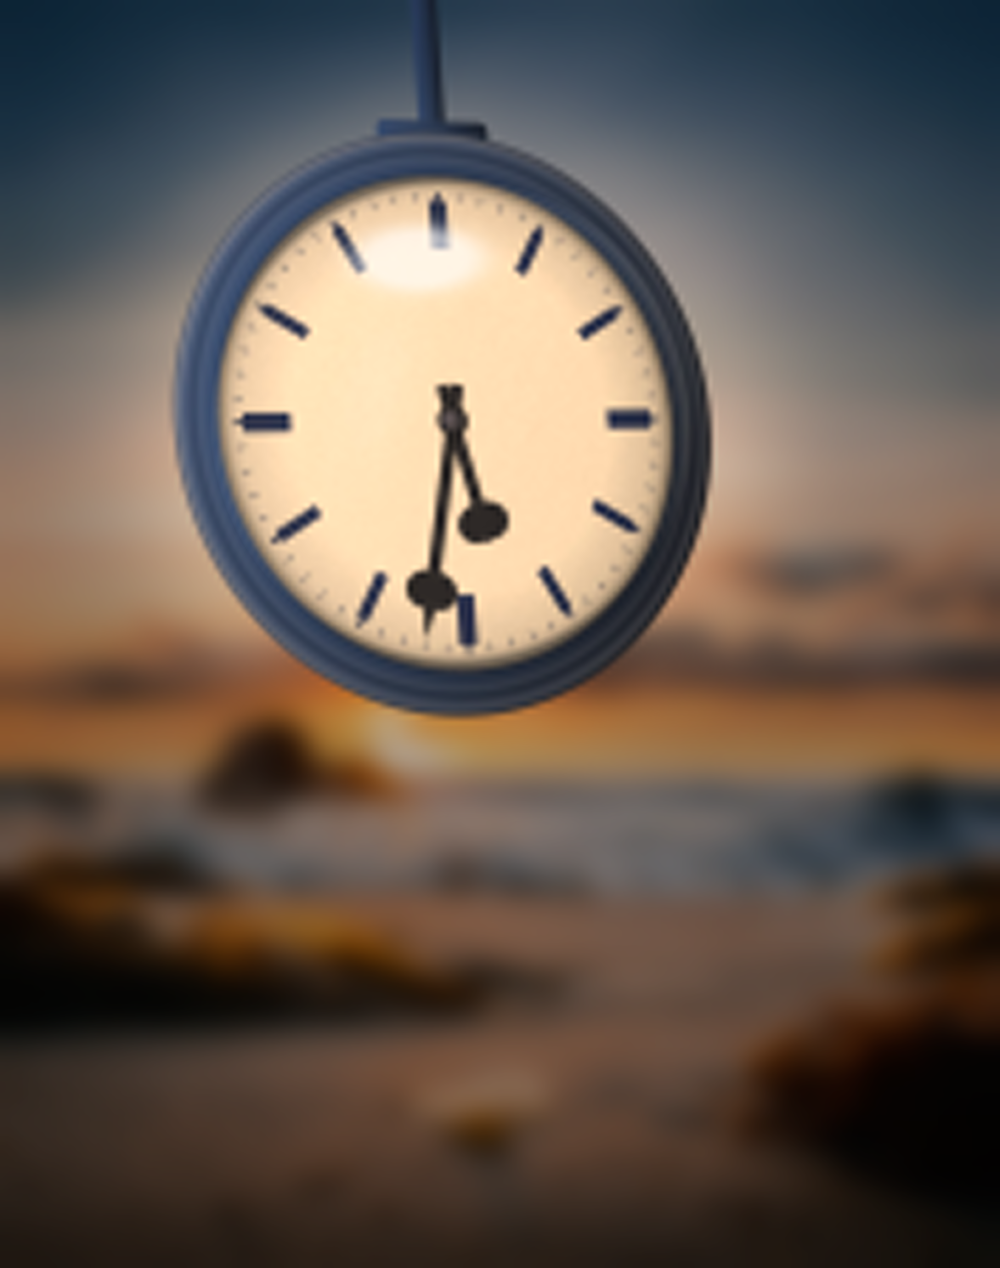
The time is 5,32
